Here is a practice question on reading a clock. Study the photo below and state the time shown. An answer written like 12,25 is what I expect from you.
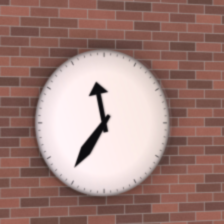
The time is 11,36
